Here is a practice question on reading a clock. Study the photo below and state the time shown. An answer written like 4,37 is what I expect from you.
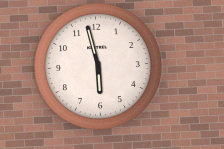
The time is 5,58
